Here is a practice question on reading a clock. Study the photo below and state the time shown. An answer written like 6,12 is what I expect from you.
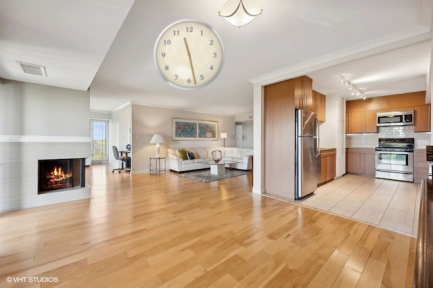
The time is 11,28
